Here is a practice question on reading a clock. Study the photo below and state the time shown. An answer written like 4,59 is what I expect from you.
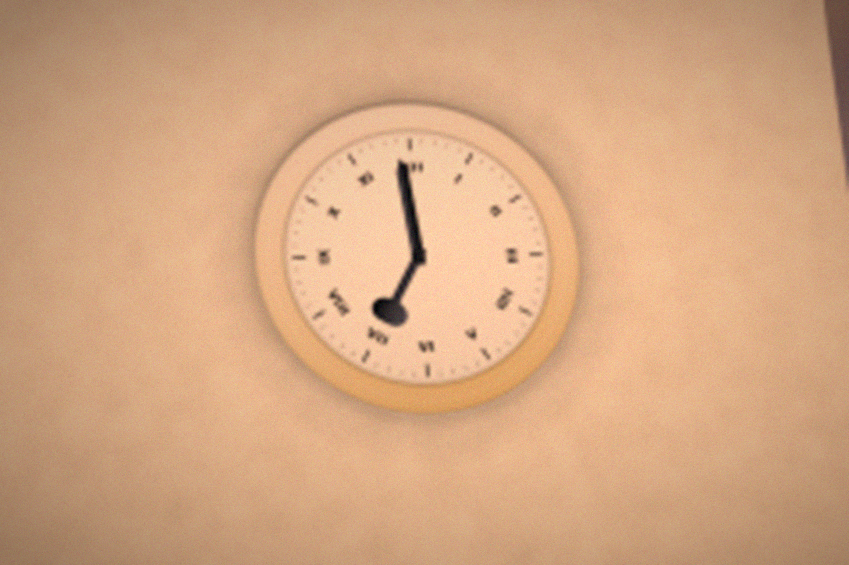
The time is 6,59
